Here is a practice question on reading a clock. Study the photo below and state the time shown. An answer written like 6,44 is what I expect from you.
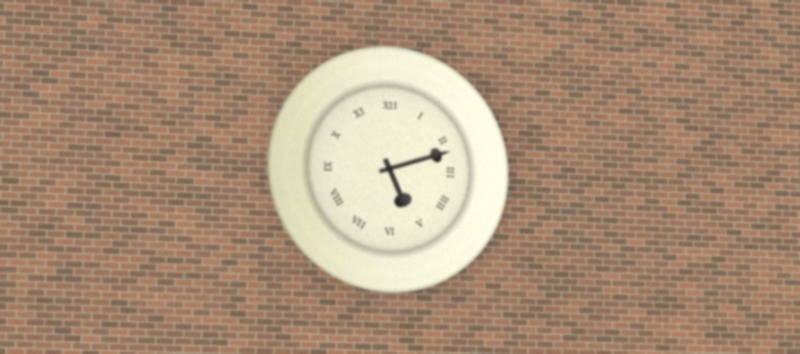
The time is 5,12
